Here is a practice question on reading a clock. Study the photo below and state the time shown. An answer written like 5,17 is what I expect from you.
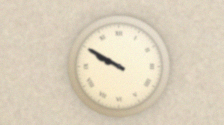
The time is 9,50
